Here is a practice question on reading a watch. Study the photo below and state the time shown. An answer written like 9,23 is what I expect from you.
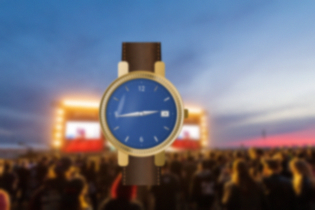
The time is 2,44
